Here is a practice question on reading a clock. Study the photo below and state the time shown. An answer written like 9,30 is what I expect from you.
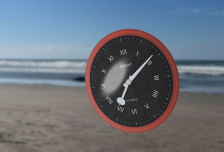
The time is 7,09
